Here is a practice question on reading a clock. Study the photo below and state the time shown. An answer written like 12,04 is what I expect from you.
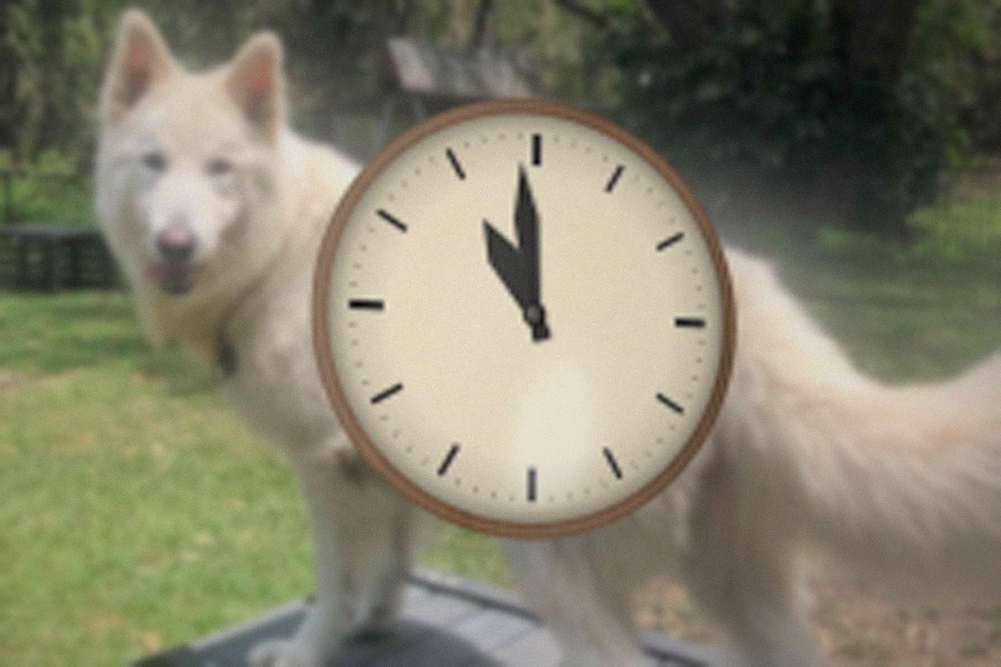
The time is 10,59
